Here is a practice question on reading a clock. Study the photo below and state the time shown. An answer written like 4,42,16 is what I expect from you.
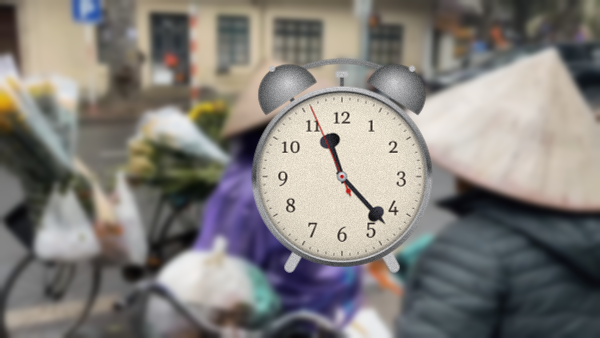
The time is 11,22,56
